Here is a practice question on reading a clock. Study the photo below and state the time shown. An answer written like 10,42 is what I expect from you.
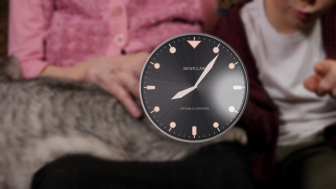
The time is 8,06
